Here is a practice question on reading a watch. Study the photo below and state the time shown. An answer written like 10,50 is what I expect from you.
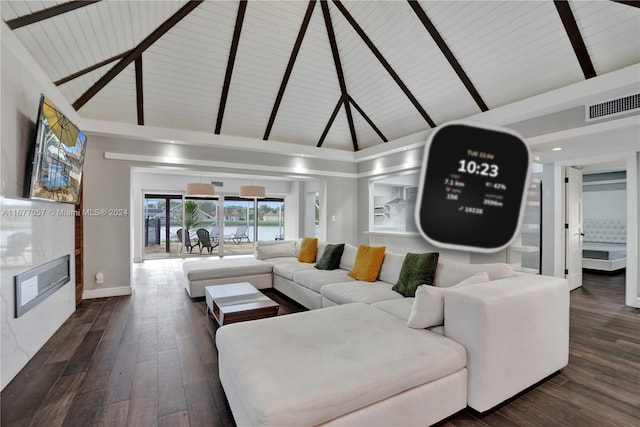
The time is 10,23
